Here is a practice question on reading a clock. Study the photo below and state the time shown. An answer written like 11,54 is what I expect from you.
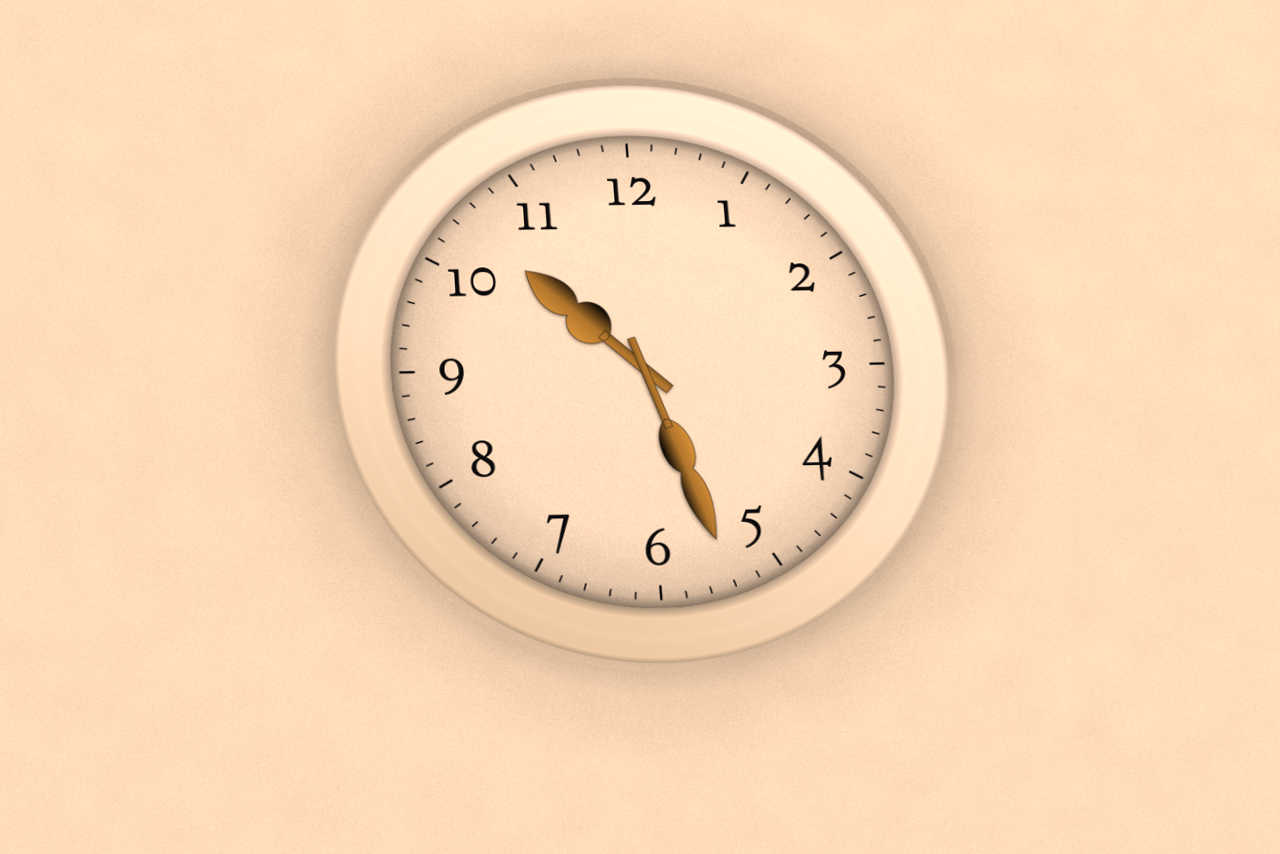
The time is 10,27
